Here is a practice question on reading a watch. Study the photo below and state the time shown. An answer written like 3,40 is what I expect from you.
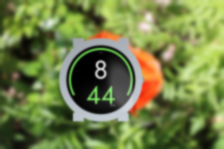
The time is 8,44
